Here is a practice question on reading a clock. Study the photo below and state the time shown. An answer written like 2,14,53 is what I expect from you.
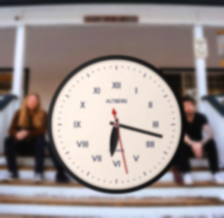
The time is 6,17,28
